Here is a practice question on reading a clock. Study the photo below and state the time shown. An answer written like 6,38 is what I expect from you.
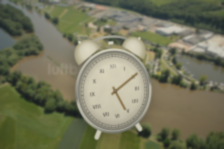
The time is 5,10
